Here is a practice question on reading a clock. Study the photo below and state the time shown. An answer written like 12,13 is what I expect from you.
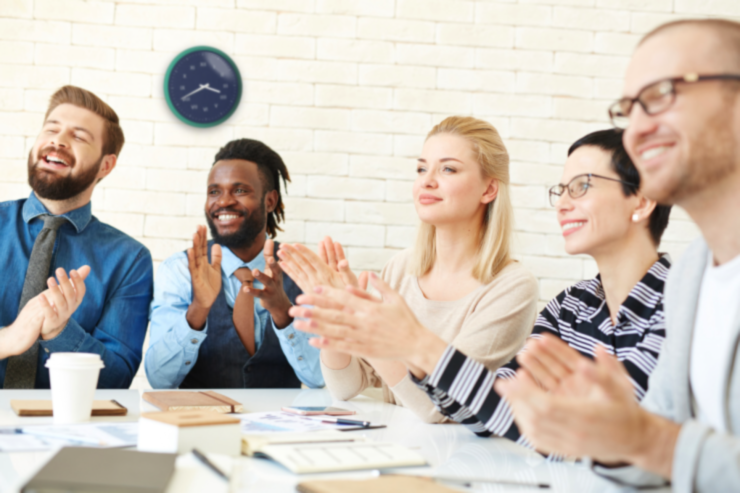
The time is 3,41
